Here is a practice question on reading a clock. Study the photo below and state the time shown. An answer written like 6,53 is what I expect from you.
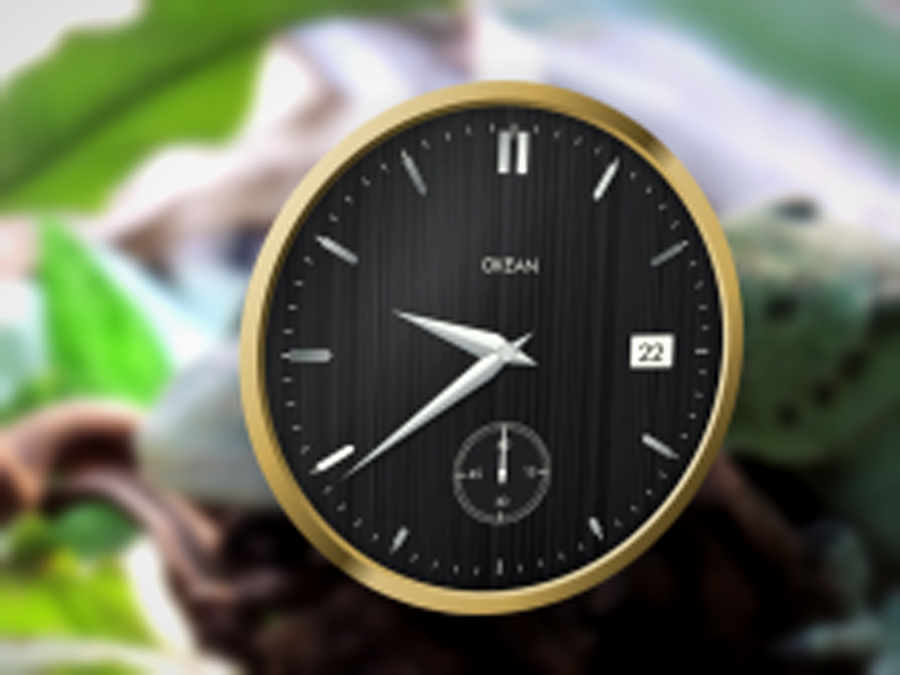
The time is 9,39
